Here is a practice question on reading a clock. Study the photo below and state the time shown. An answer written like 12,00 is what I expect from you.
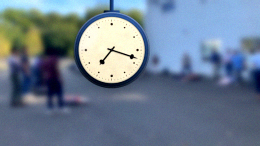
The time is 7,18
